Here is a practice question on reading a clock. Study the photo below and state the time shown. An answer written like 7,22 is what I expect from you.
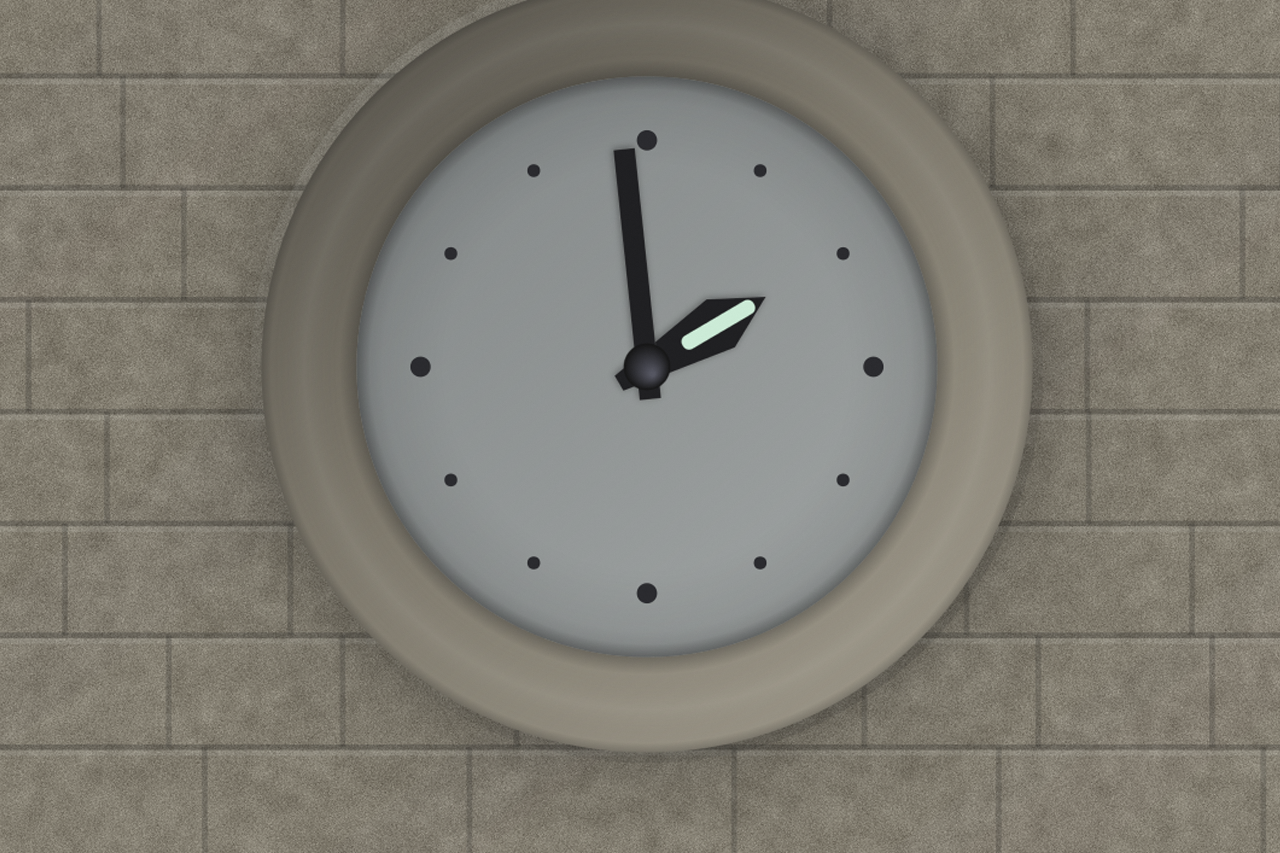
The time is 1,59
